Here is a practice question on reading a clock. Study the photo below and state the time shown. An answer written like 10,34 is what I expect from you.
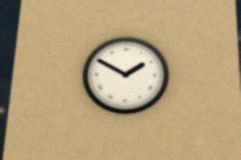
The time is 1,50
